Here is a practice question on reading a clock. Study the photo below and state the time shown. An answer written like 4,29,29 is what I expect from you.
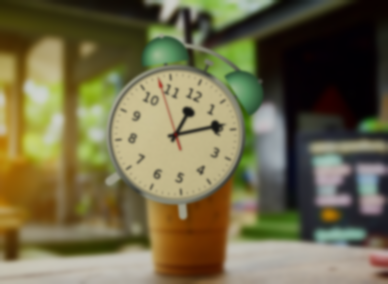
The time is 12,08,53
